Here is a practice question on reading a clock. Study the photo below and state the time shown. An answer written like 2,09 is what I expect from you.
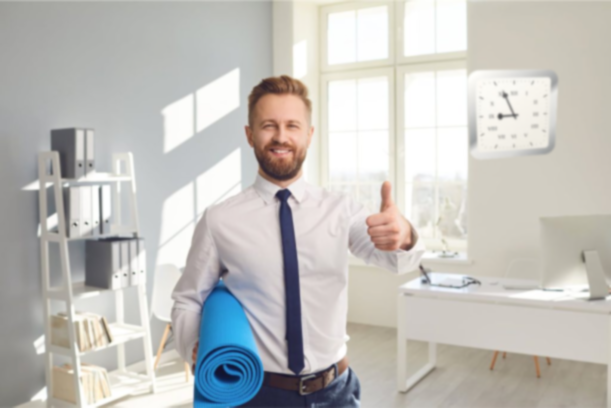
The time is 8,56
